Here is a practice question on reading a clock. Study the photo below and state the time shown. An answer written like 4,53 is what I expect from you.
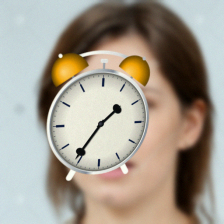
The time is 1,36
